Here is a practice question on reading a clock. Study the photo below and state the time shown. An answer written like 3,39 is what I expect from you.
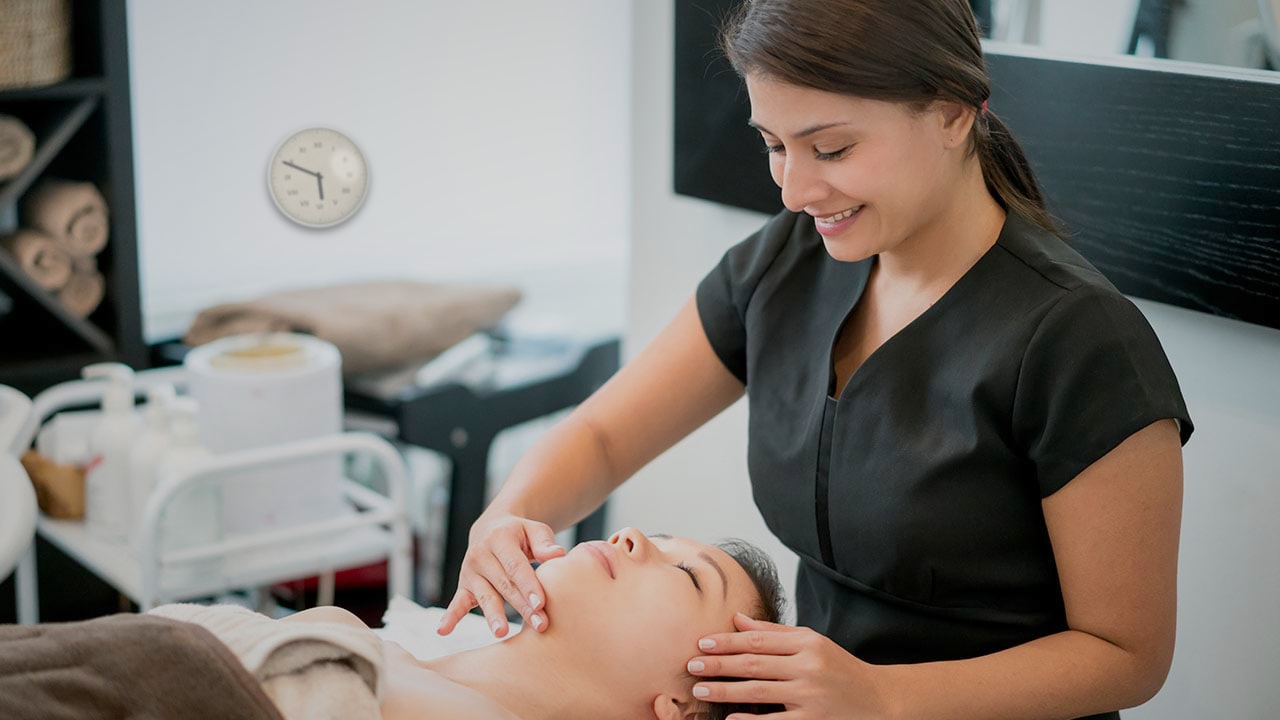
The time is 5,49
